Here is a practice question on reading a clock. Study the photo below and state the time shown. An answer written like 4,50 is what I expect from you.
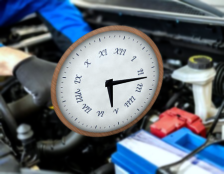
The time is 5,12
